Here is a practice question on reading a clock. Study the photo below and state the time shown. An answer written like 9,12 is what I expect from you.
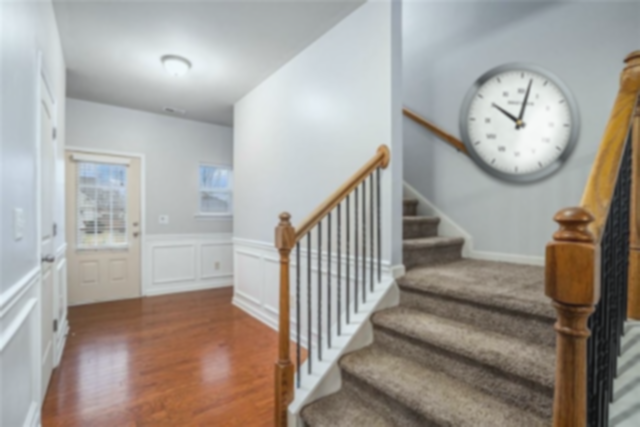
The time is 10,02
